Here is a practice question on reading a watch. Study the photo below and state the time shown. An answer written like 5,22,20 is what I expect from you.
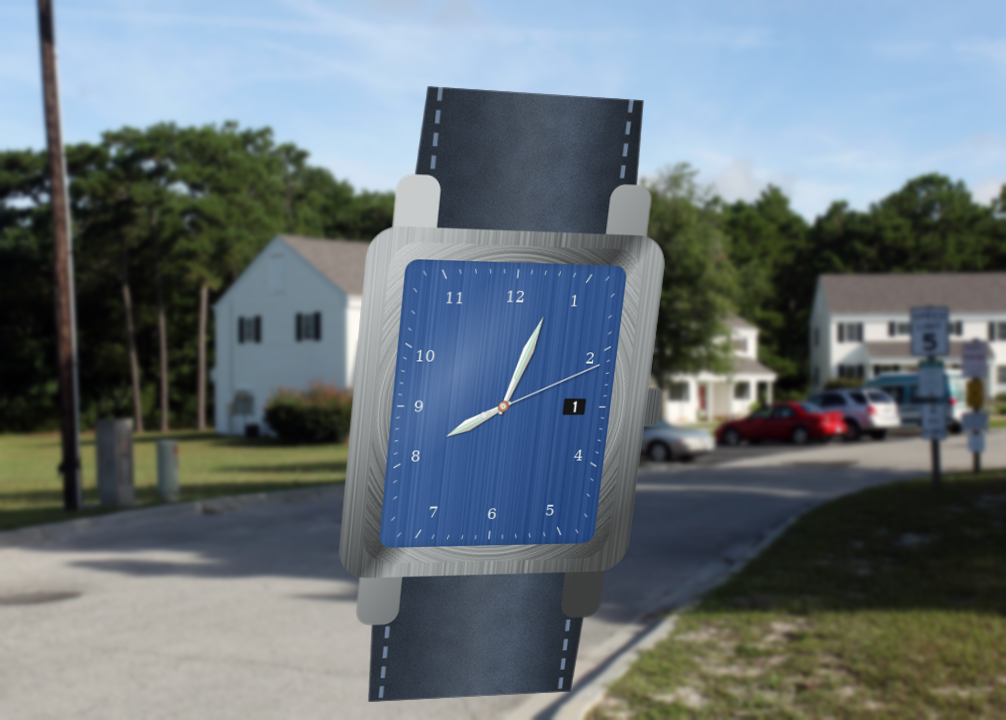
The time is 8,03,11
